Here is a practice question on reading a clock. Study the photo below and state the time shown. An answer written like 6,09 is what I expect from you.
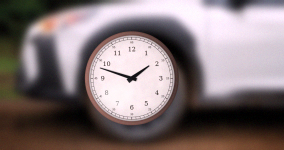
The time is 1,48
